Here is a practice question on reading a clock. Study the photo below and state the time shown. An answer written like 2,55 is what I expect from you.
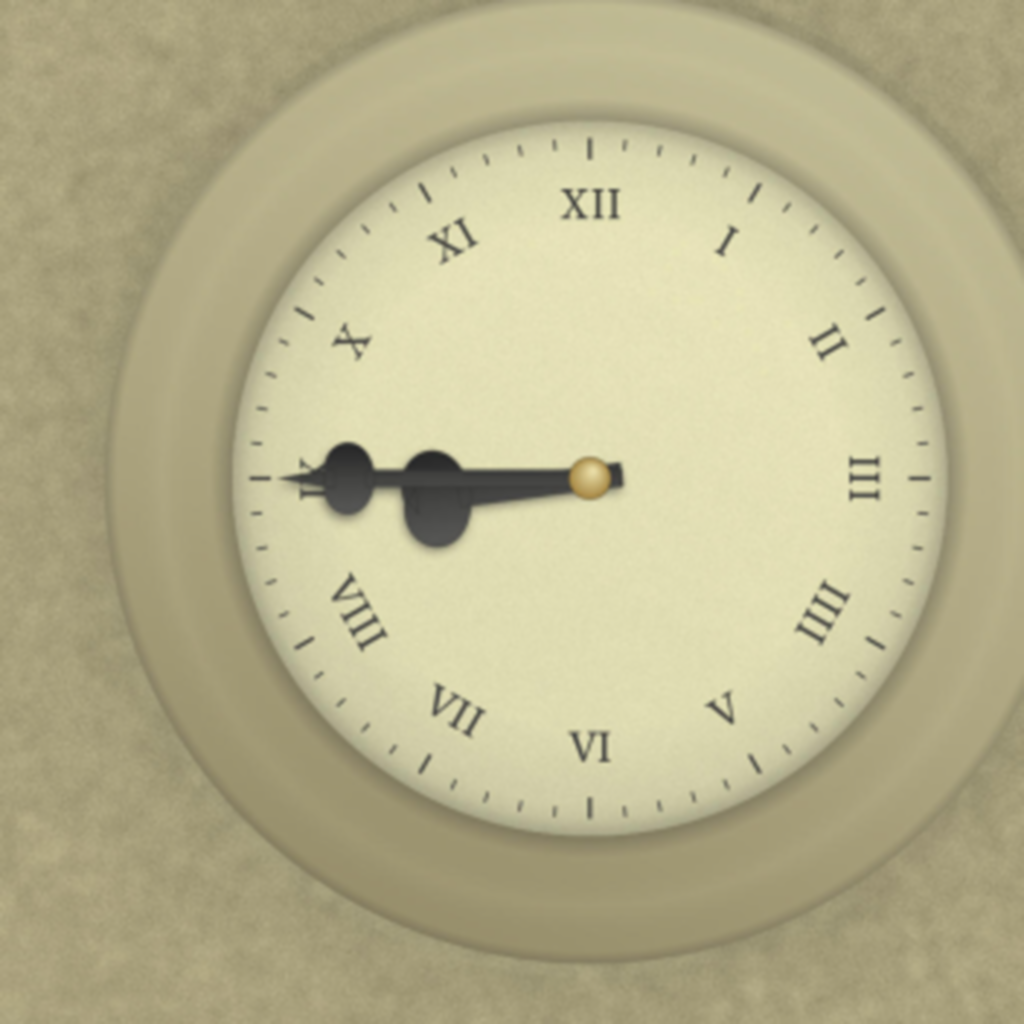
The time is 8,45
